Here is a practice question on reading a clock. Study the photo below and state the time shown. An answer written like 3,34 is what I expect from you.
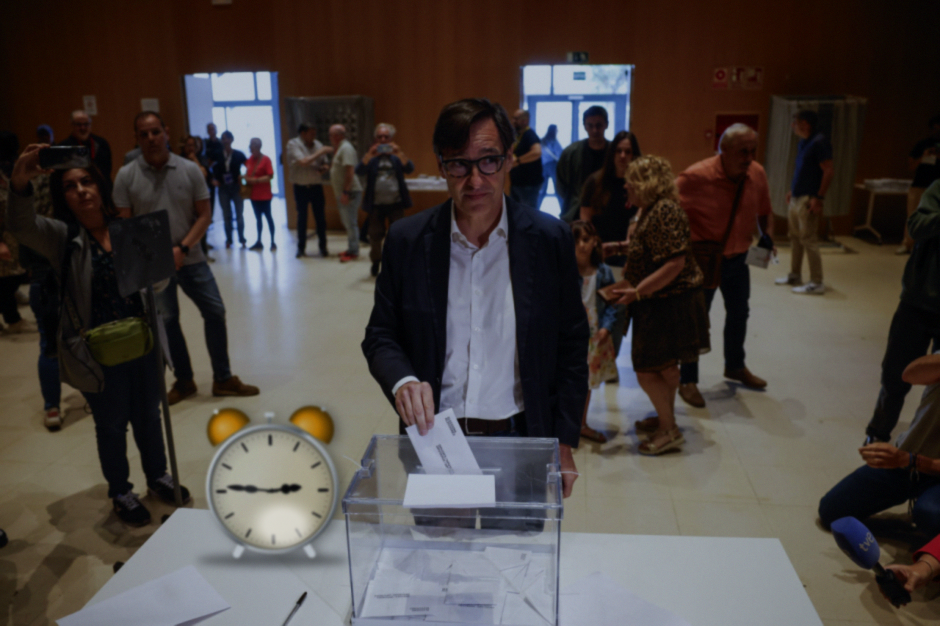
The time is 2,46
